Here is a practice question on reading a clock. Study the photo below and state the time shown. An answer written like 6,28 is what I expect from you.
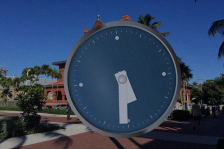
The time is 5,31
